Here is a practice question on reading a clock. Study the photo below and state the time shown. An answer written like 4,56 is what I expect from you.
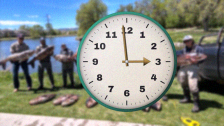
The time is 2,59
